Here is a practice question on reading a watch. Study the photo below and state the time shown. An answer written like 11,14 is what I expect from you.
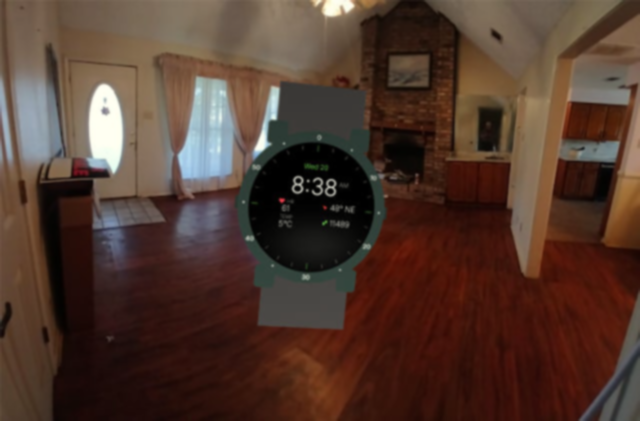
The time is 8,38
